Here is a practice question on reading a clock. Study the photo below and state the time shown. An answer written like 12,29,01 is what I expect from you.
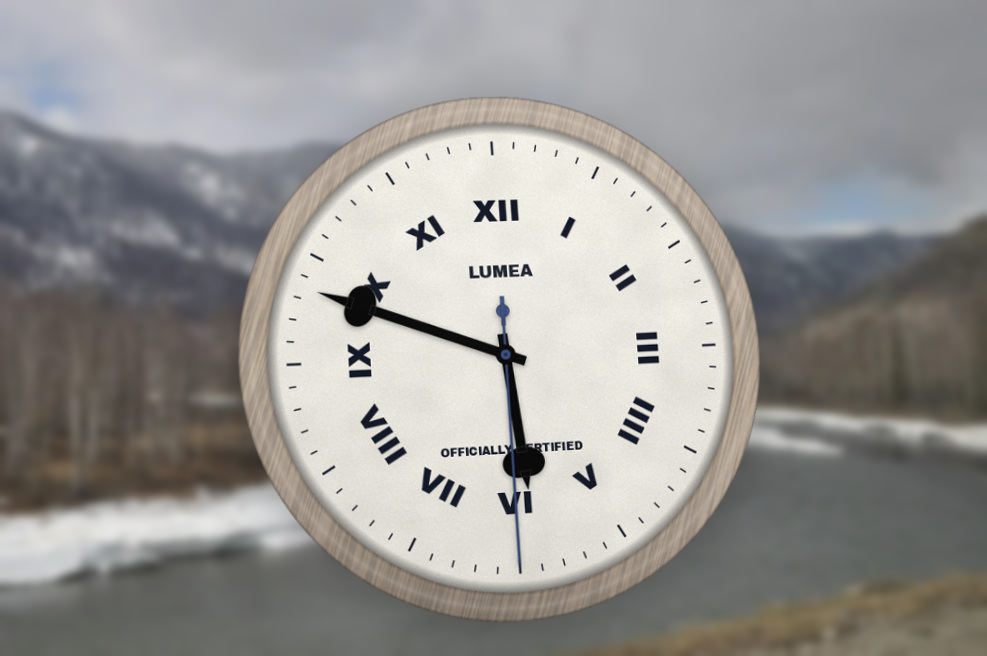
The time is 5,48,30
